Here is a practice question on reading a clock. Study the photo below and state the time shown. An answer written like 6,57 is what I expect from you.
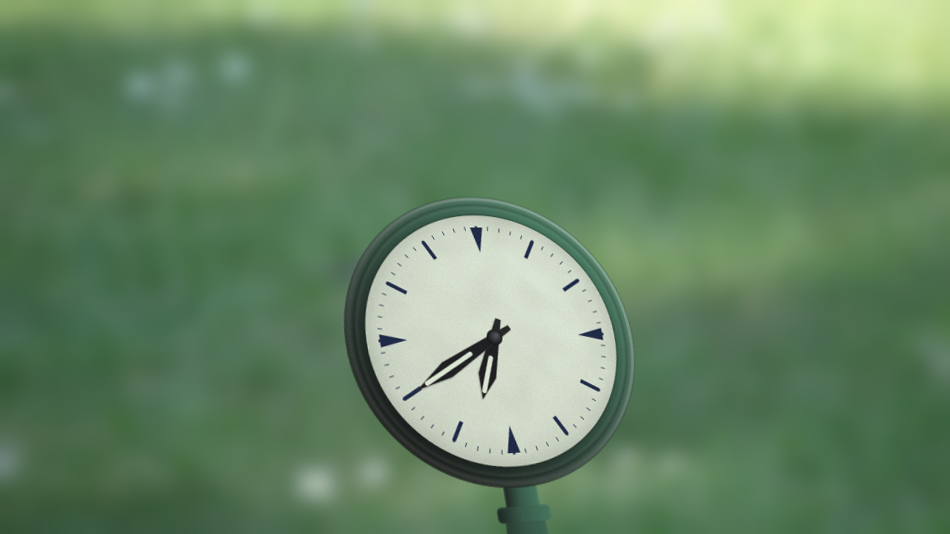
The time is 6,40
